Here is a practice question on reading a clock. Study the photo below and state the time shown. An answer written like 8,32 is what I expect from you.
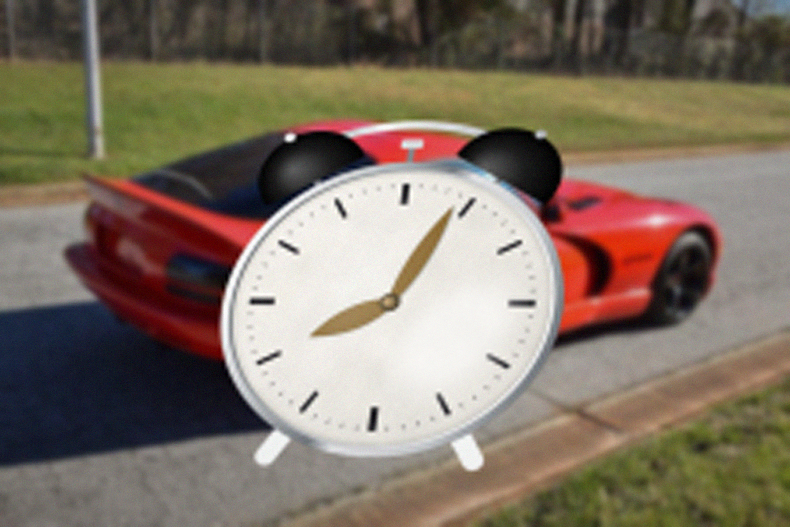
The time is 8,04
